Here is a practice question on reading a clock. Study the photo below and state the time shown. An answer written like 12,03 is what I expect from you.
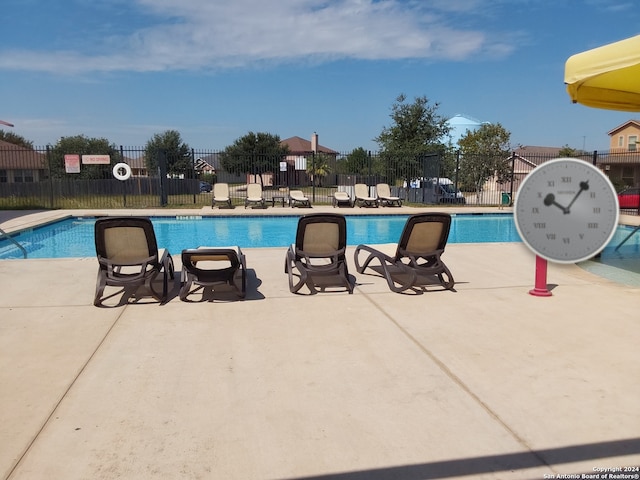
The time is 10,06
